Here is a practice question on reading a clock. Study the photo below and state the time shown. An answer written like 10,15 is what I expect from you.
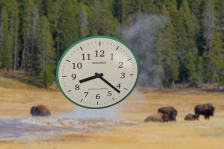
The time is 8,22
